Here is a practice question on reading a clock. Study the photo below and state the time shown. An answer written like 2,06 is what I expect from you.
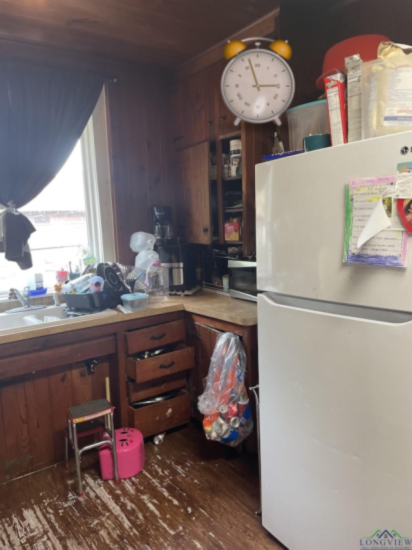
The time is 2,57
